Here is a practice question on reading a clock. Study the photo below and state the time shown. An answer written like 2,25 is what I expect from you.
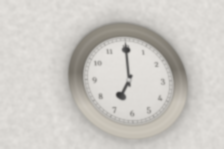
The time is 7,00
